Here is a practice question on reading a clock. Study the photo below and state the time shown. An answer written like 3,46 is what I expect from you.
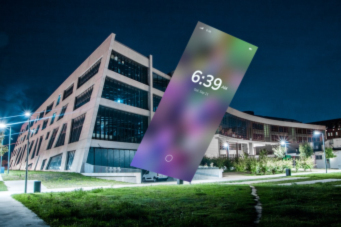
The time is 6,39
